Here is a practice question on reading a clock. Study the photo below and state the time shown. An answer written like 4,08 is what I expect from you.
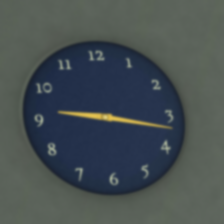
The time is 9,17
